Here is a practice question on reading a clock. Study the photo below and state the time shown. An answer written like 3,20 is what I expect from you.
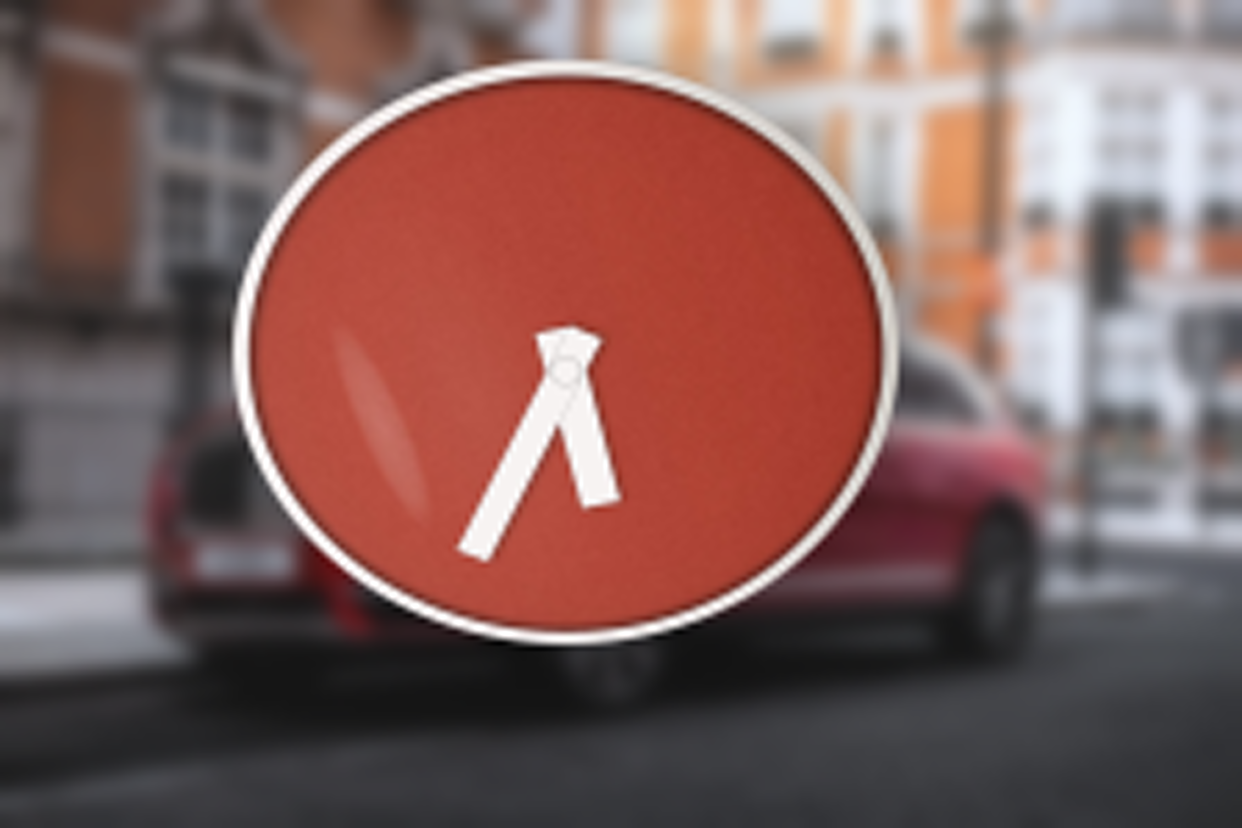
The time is 5,34
